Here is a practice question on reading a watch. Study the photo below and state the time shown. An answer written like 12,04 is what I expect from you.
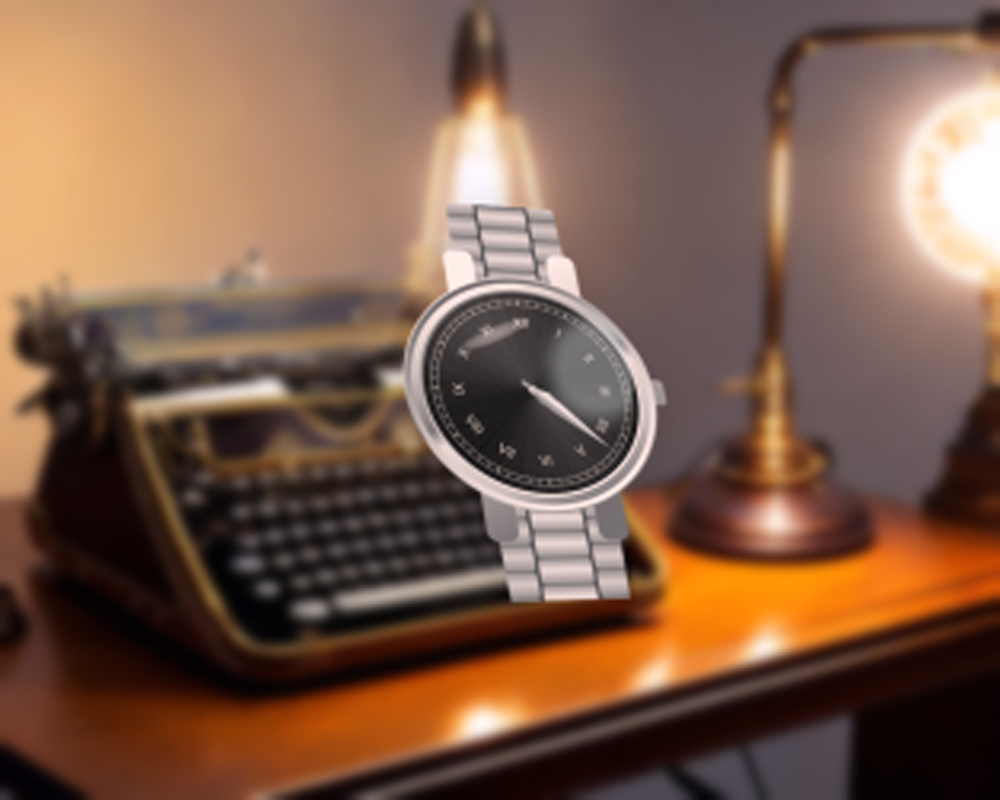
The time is 4,22
